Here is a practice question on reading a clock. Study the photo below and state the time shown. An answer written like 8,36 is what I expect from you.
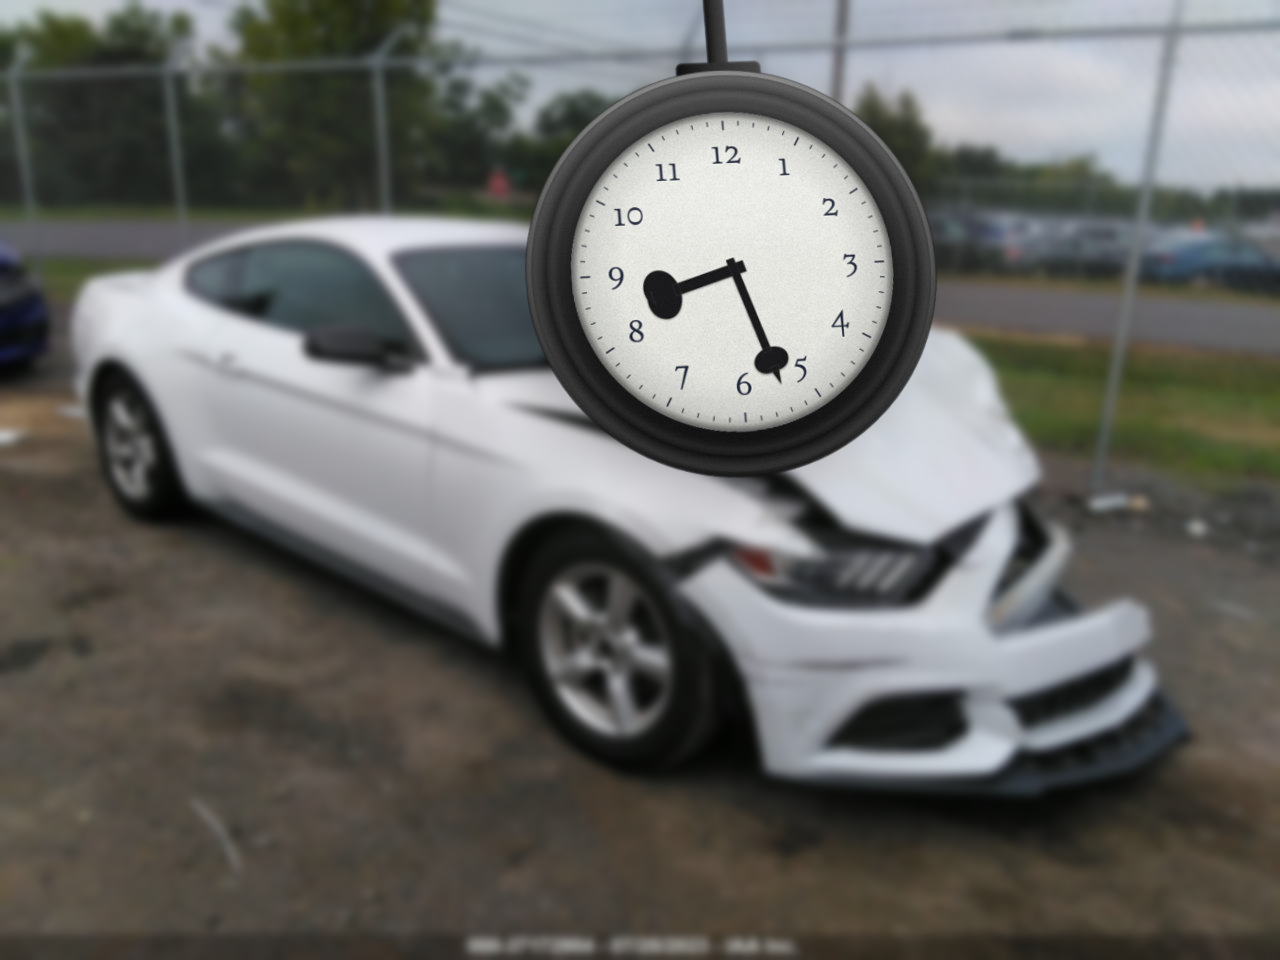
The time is 8,27
